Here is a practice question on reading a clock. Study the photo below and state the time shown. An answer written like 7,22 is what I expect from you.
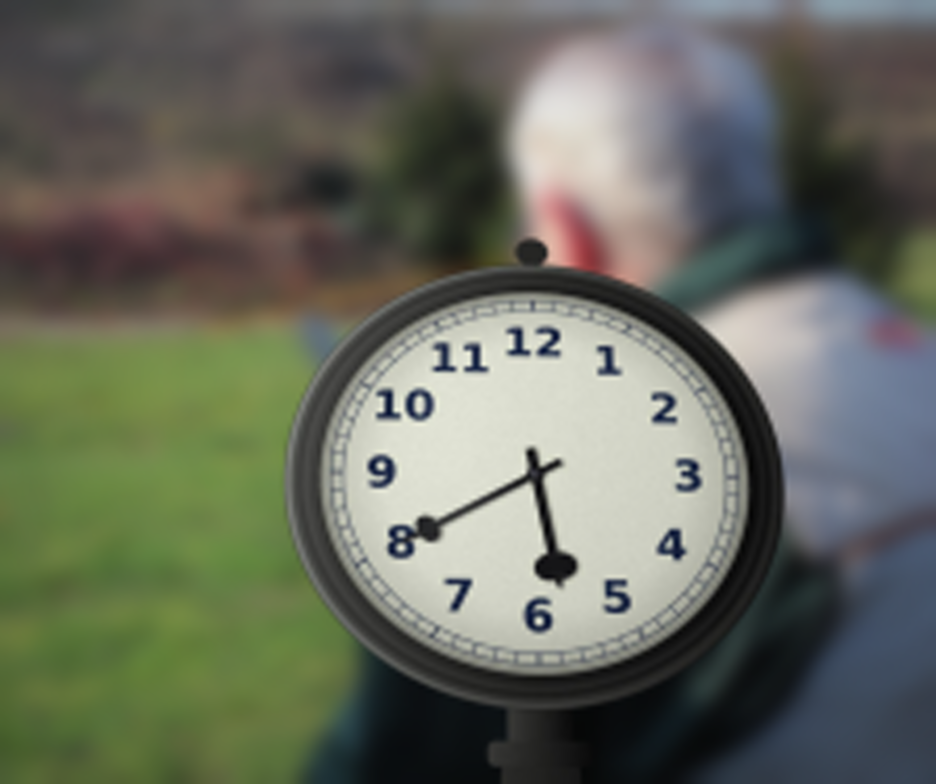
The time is 5,40
